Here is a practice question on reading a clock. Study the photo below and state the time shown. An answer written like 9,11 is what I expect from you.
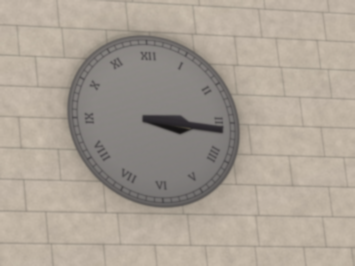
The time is 3,16
